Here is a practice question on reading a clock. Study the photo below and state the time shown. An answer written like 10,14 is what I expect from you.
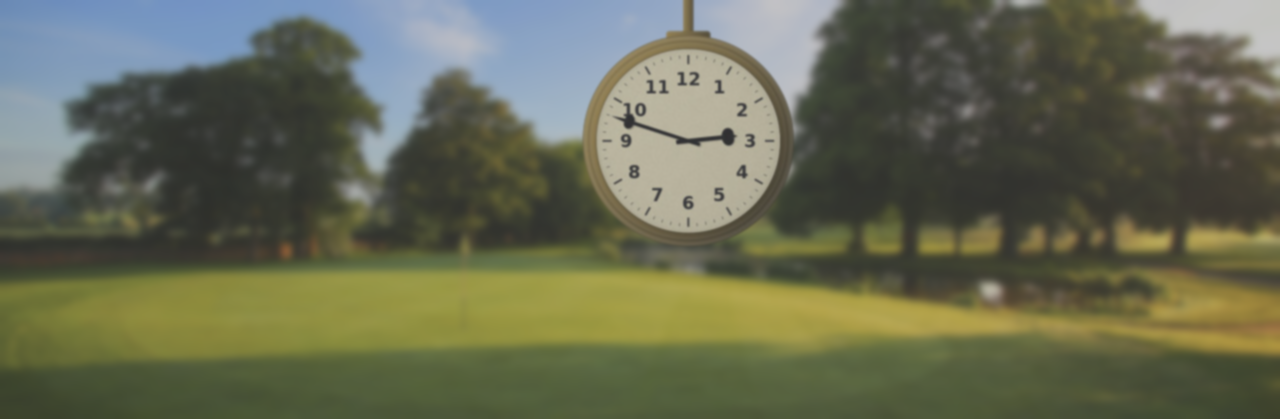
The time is 2,48
